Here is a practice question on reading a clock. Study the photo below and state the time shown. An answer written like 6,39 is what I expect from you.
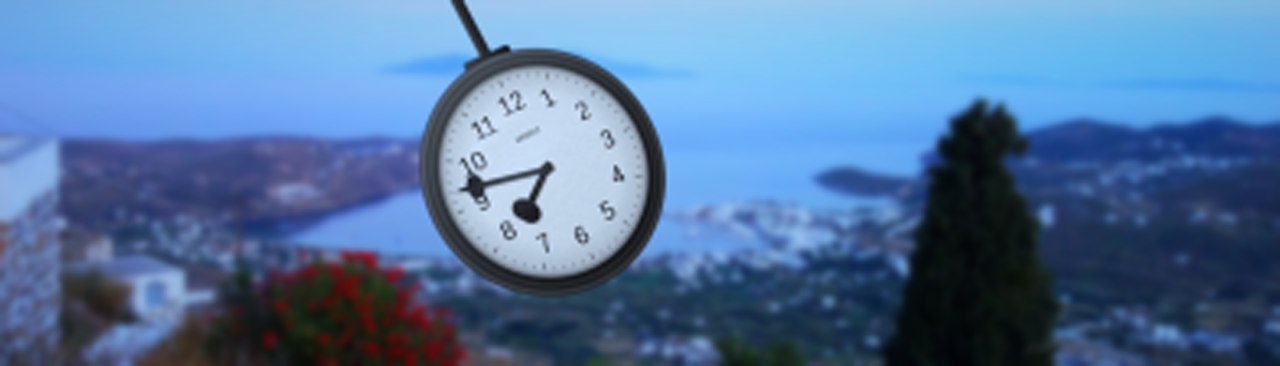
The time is 7,47
